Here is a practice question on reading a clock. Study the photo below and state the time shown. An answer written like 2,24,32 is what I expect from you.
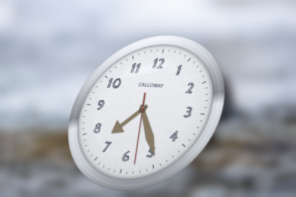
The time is 7,24,28
